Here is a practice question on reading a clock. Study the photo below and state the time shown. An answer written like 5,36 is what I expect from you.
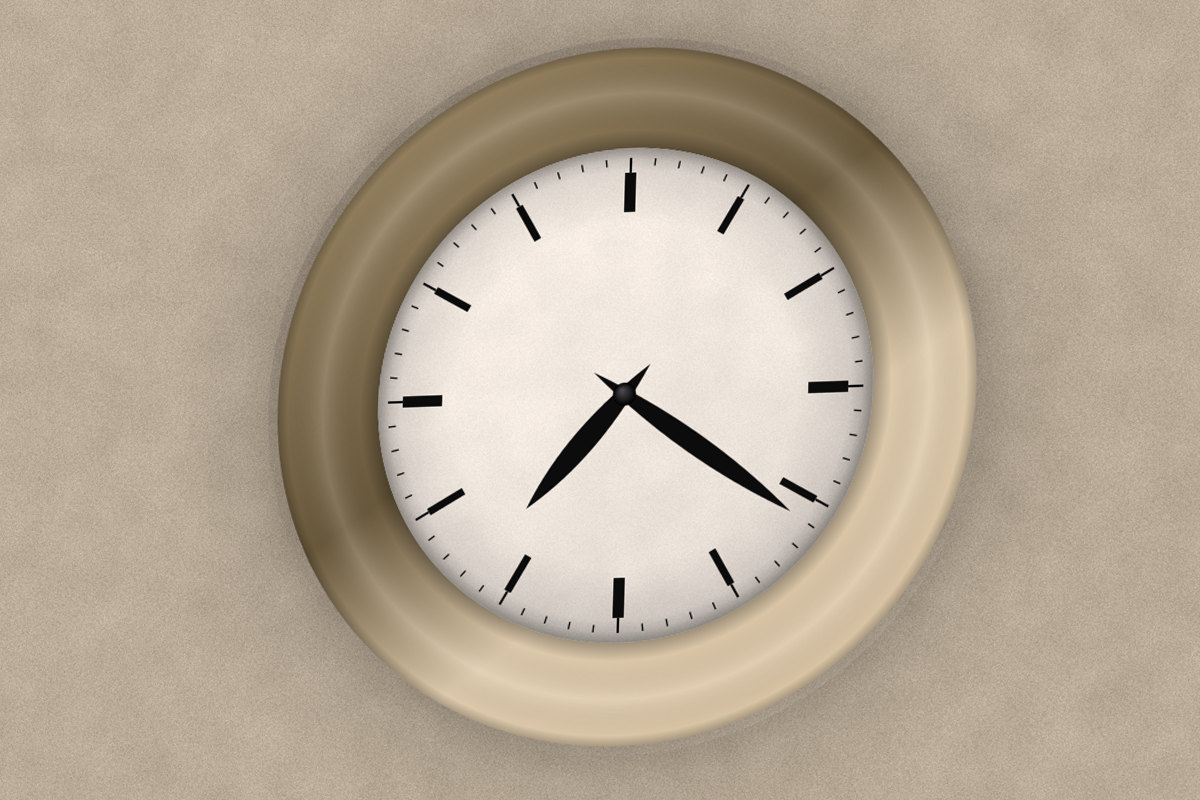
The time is 7,21
